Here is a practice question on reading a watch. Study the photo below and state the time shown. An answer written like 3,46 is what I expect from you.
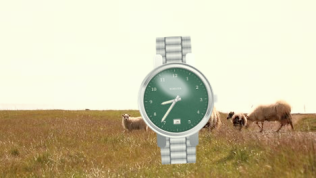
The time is 8,36
